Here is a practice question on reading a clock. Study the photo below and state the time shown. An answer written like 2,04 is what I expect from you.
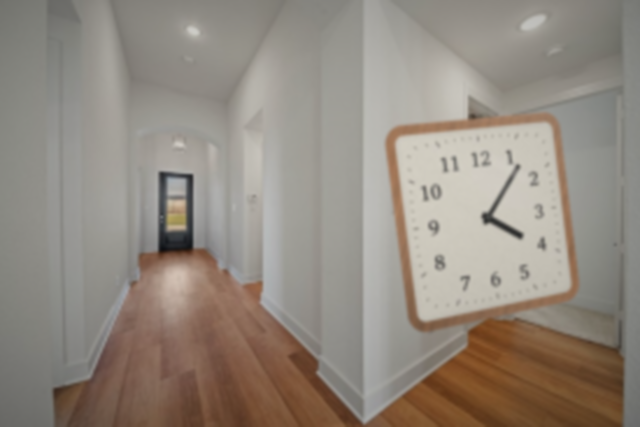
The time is 4,07
